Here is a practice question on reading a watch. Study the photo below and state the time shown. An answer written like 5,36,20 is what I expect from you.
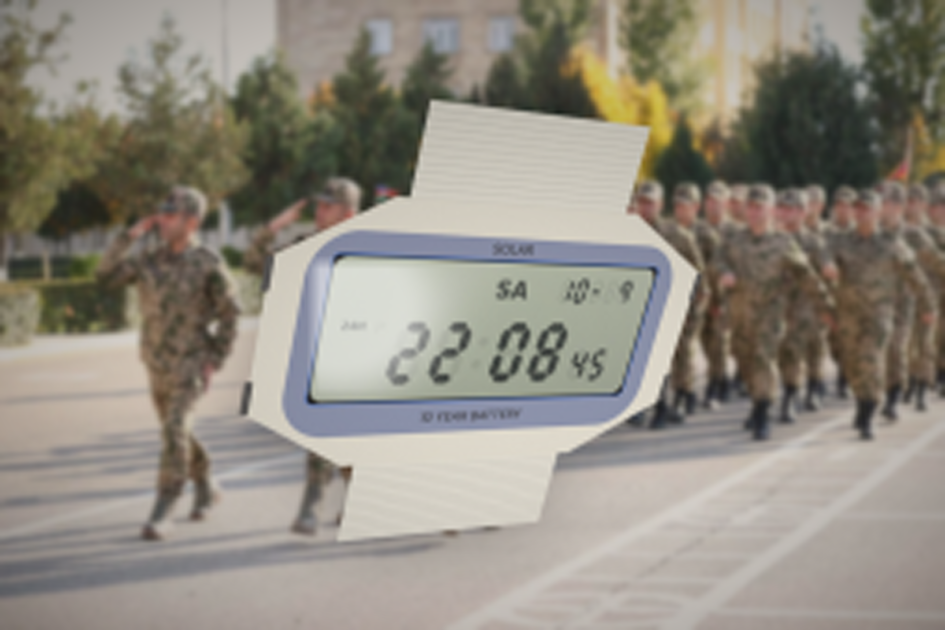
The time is 22,08,45
